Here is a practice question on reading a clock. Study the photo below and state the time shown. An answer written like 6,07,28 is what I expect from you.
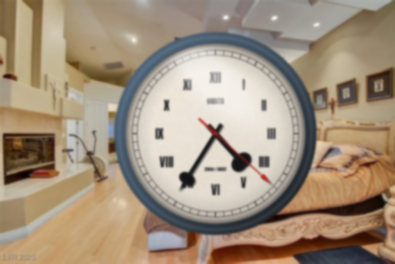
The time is 4,35,22
